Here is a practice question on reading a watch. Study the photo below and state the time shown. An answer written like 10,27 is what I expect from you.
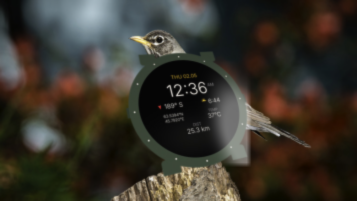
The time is 12,36
